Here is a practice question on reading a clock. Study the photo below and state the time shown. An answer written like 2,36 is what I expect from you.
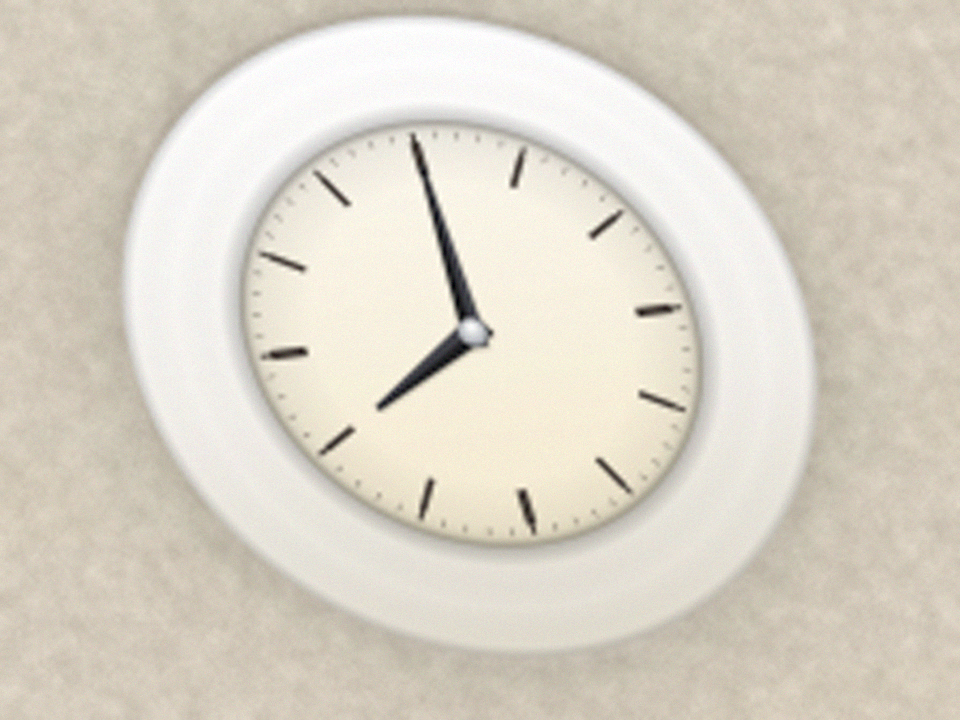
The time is 8,00
